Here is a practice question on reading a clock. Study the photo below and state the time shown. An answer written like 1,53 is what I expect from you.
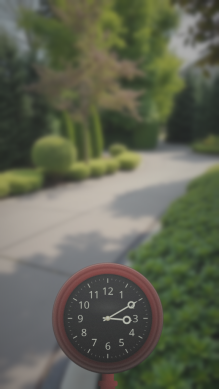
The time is 3,10
